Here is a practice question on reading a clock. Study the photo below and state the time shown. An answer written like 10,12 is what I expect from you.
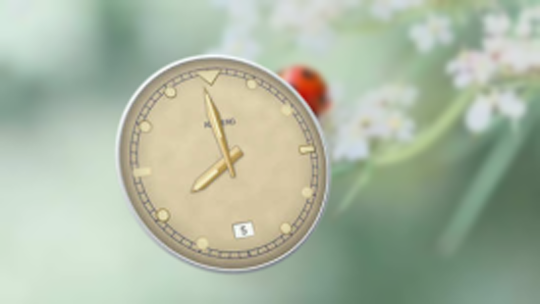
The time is 7,59
